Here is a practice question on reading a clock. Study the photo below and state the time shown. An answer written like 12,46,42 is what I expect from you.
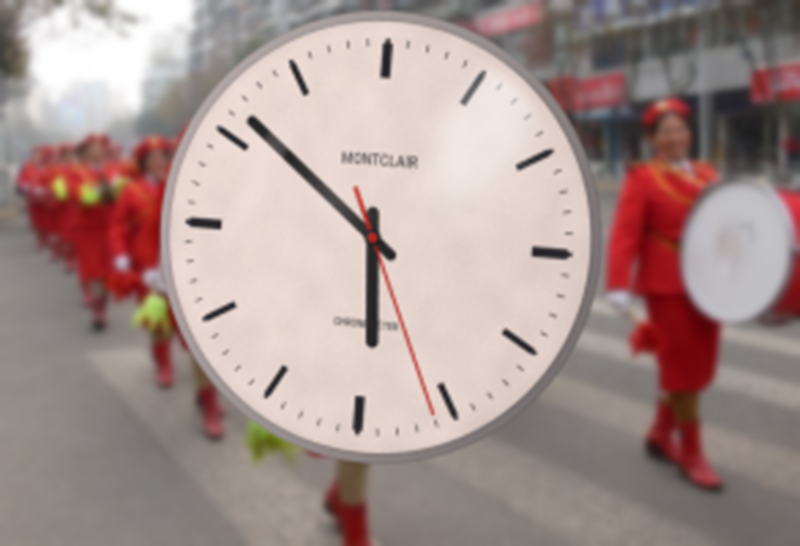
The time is 5,51,26
